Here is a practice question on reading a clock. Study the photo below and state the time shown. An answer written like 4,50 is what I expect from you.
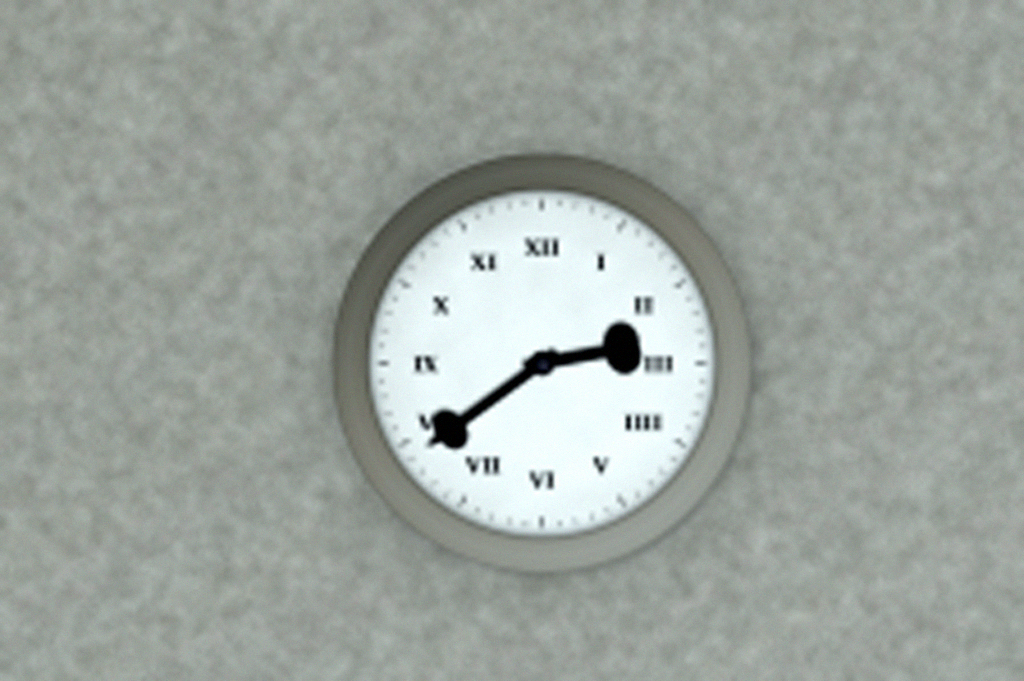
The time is 2,39
